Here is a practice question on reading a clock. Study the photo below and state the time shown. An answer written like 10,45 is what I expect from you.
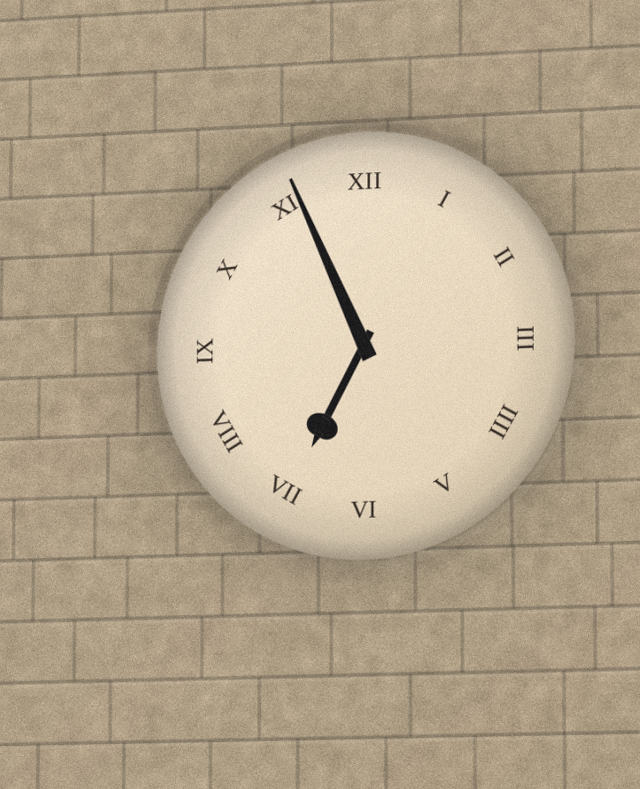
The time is 6,56
